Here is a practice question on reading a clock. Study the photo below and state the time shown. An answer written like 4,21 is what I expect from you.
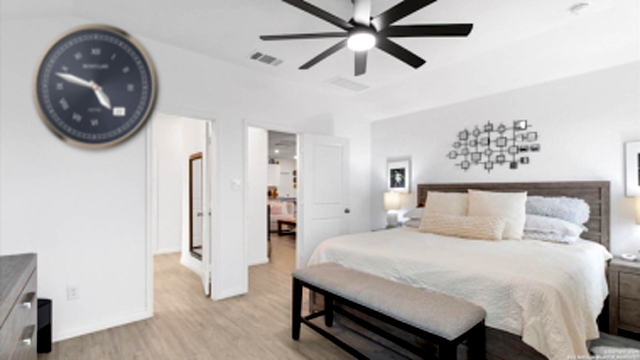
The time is 4,48
